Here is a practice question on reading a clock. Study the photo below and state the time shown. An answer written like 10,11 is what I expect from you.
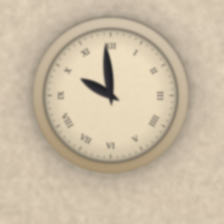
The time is 9,59
